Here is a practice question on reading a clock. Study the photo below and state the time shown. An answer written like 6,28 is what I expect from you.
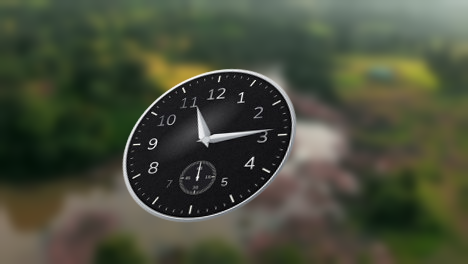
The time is 11,14
